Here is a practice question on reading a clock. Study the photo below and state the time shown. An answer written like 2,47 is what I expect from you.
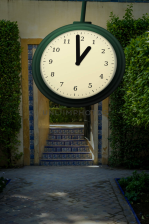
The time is 12,59
